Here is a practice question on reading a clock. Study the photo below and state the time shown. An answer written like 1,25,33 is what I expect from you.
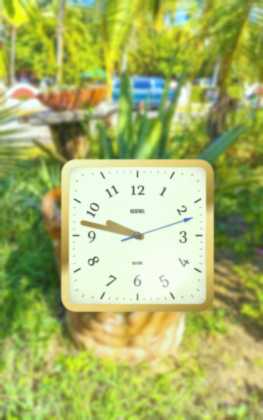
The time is 9,47,12
